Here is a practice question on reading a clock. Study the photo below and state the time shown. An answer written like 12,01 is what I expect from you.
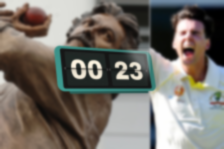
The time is 0,23
